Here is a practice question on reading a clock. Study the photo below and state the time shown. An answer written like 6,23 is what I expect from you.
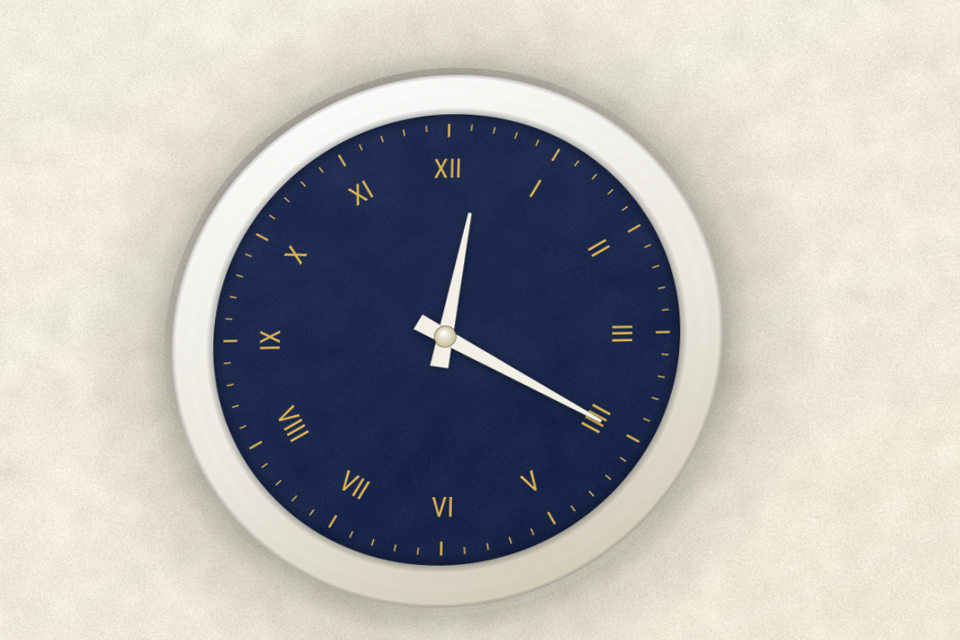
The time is 12,20
